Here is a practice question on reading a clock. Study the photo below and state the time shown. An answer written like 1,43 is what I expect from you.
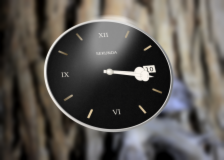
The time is 3,17
